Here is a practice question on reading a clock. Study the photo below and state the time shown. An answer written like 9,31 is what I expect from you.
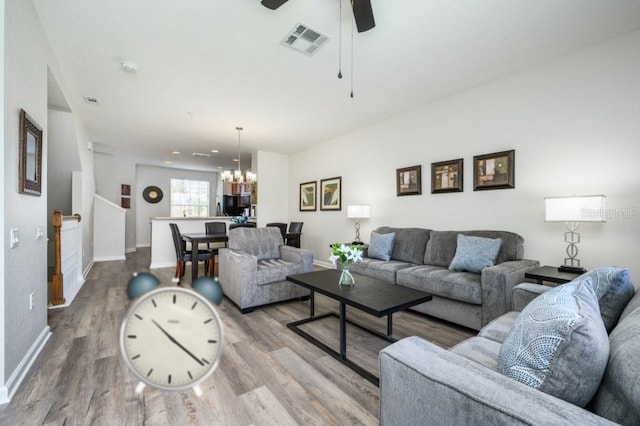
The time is 10,21
